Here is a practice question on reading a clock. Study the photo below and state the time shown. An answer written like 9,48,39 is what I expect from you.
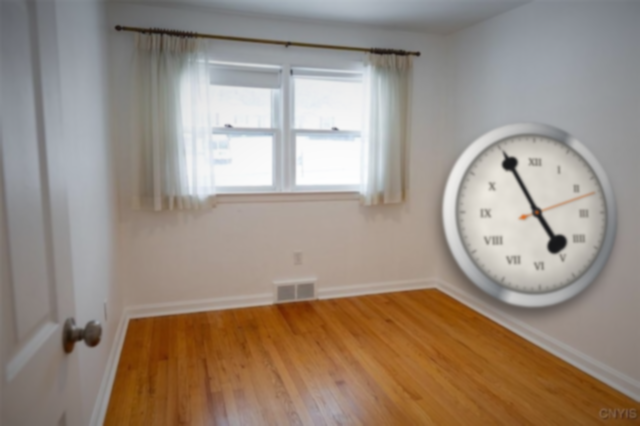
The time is 4,55,12
